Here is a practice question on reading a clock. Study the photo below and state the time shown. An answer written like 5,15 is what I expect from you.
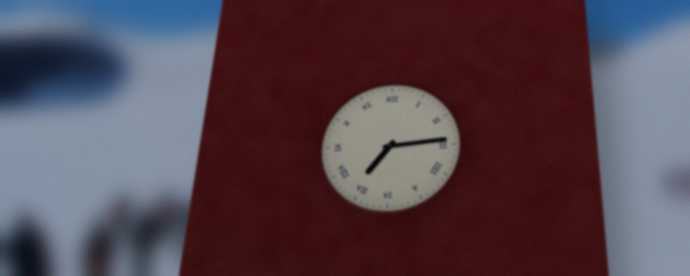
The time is 7,14
